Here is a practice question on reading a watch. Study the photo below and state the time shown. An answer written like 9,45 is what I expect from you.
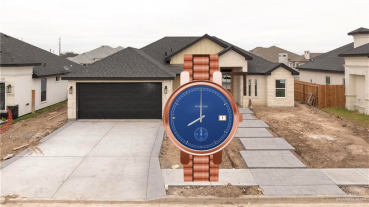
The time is 8,00
